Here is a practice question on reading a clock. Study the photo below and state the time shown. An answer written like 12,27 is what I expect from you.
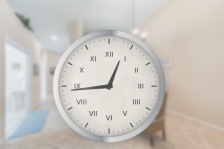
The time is 12,44
